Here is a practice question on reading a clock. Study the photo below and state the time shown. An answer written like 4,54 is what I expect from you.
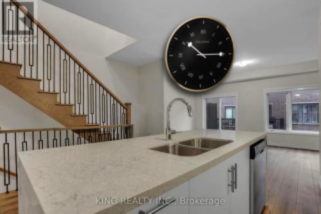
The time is 10,15
